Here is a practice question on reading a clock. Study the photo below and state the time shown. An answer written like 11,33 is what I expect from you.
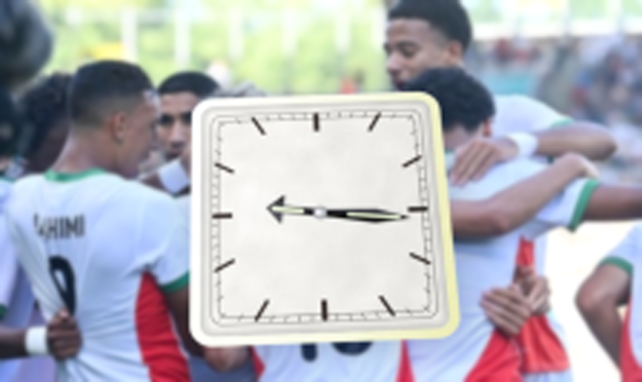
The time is 9,16
